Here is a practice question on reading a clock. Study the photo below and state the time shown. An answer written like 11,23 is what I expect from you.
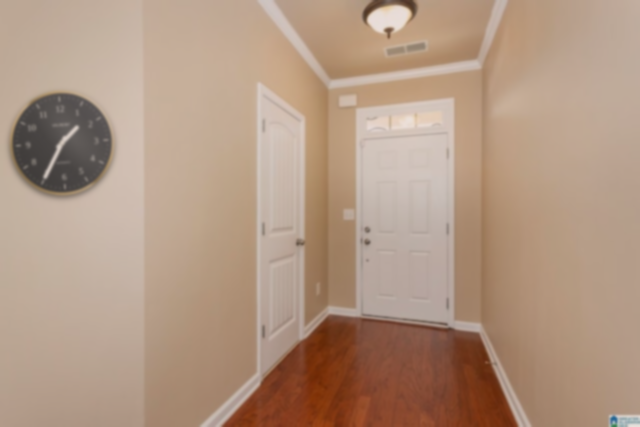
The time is 1,35
